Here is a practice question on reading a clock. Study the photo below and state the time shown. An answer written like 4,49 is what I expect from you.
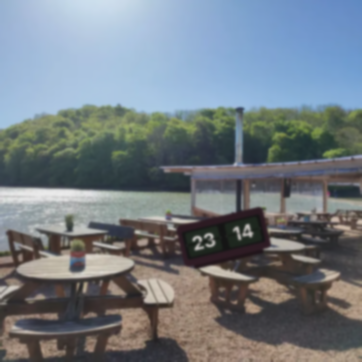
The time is 23,14
